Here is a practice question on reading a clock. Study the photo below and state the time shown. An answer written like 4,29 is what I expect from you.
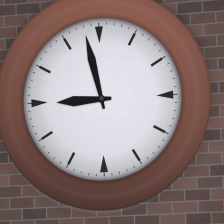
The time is 8,58
